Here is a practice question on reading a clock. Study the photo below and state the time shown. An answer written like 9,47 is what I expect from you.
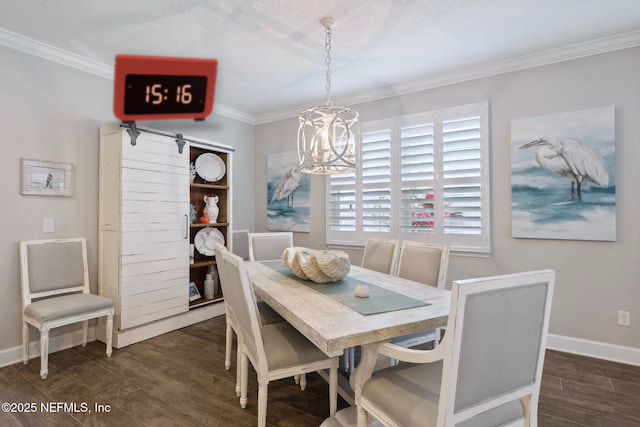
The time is 15,16
